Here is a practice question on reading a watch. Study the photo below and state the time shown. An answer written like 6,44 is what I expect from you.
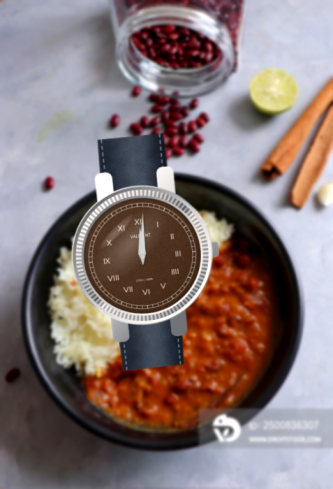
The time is 12,01
